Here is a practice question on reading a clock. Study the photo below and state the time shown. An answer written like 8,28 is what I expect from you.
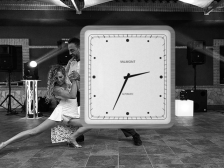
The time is 2,34
